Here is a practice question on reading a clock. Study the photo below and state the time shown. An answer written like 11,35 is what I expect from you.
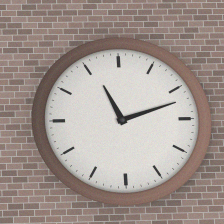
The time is 11,12
